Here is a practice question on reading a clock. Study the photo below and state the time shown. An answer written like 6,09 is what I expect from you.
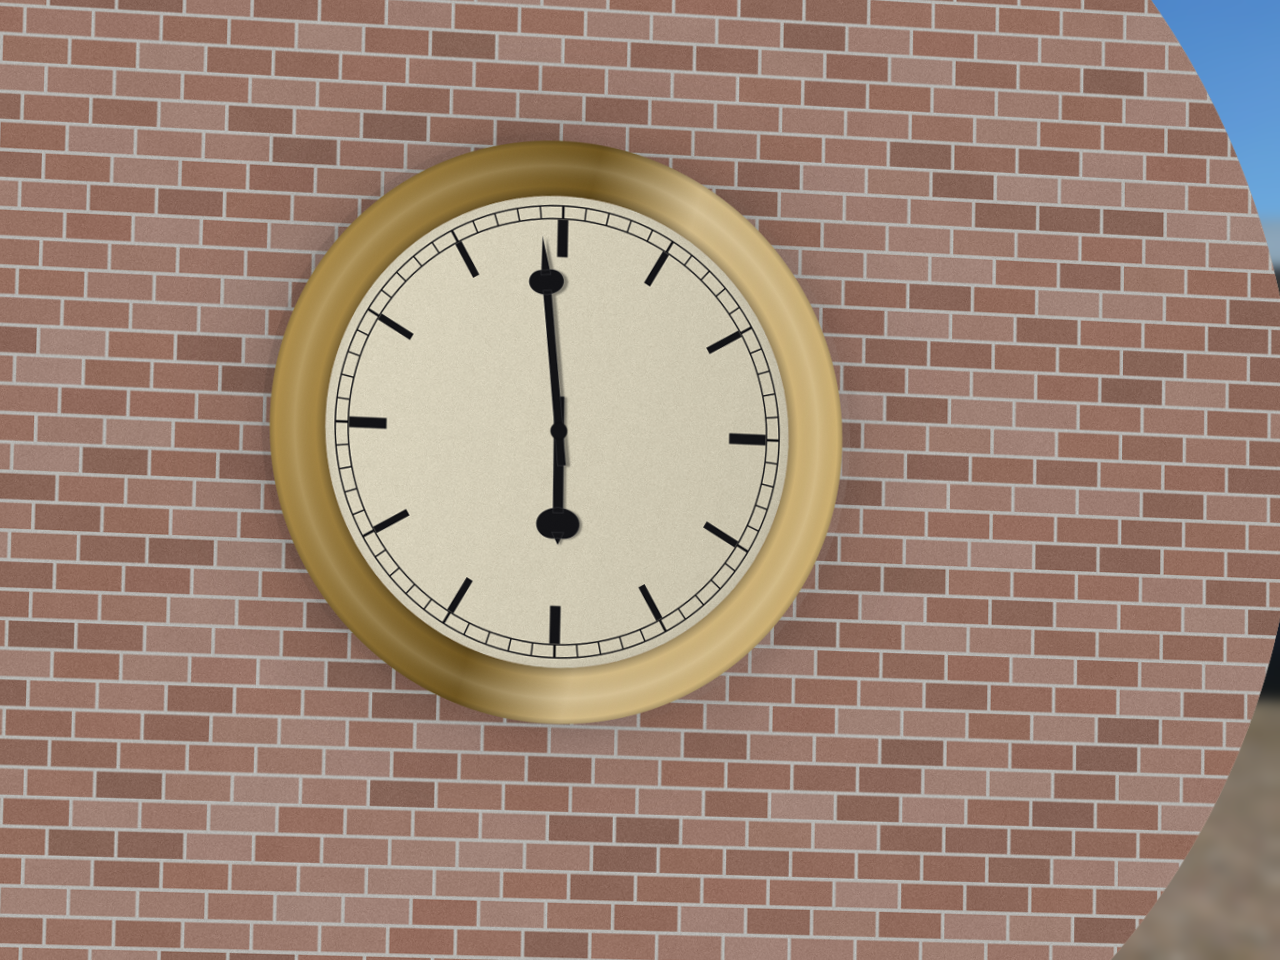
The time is 5,59
